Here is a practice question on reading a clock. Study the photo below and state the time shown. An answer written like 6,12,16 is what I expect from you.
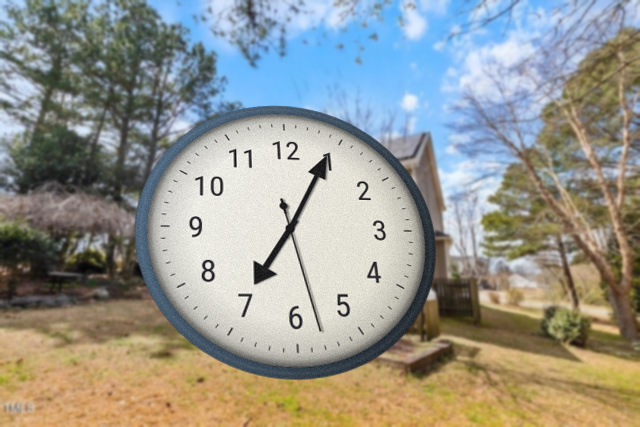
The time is 7,04,28
